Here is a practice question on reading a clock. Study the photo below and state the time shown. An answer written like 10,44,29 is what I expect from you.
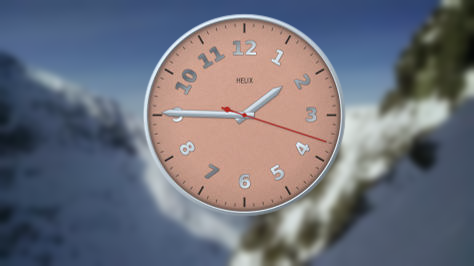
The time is 1,45,18
